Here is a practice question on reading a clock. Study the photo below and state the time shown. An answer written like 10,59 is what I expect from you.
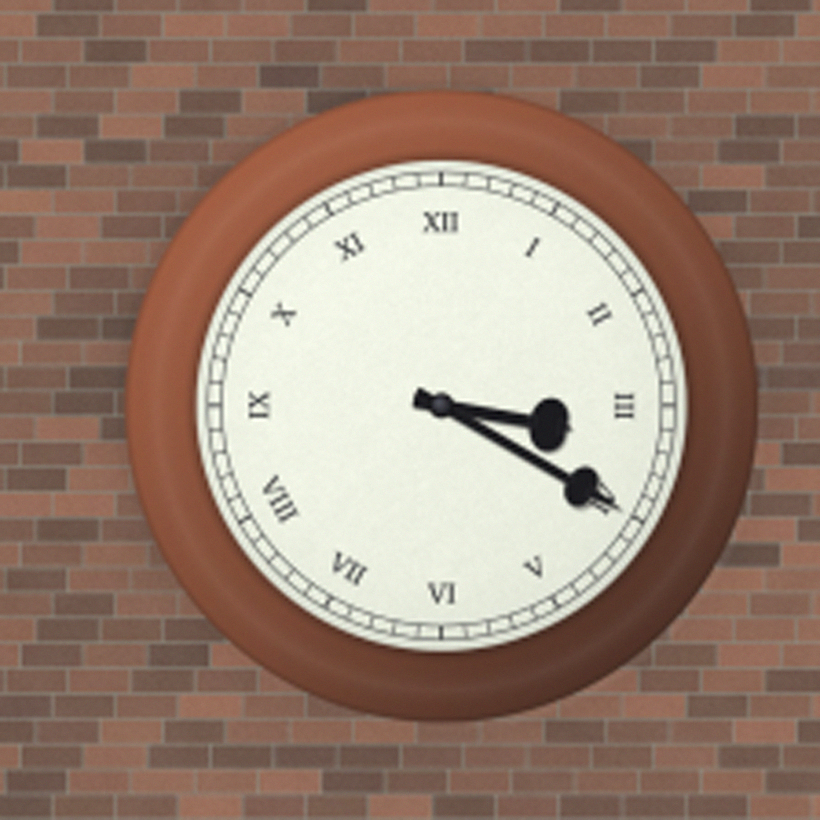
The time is 3,20
